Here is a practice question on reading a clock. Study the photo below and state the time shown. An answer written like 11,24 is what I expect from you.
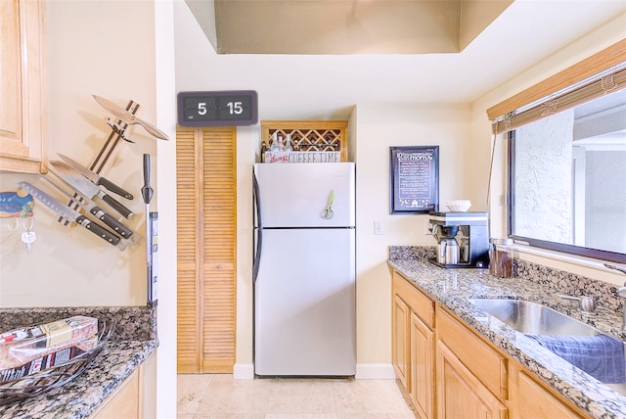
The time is 5,15
